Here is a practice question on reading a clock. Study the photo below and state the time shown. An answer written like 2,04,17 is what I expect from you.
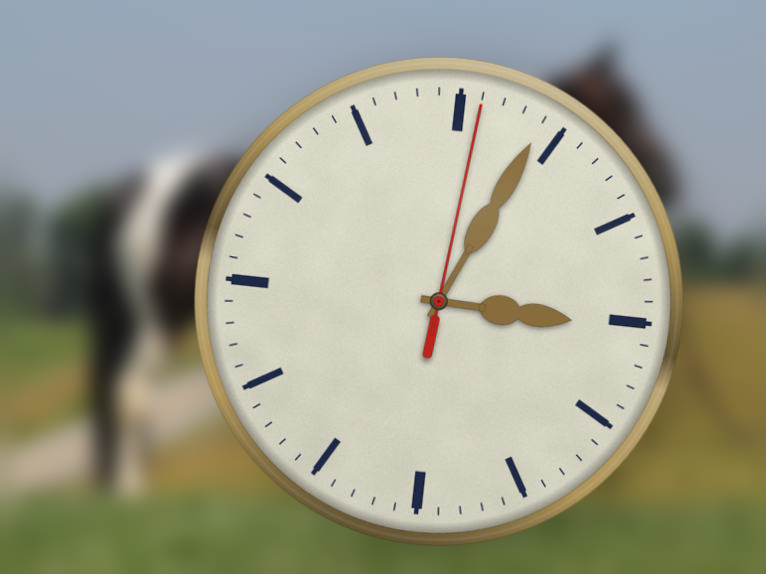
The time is 3,04,01
